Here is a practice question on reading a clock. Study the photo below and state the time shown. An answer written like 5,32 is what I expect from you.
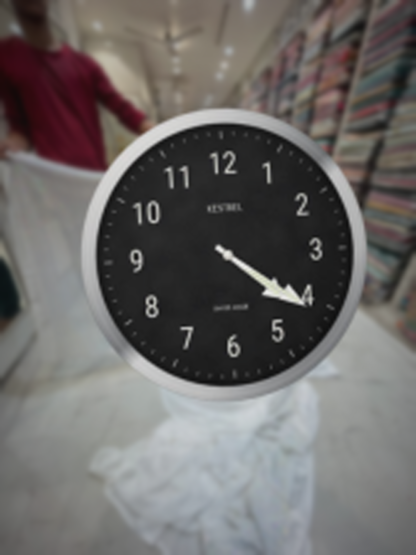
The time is 4,21
